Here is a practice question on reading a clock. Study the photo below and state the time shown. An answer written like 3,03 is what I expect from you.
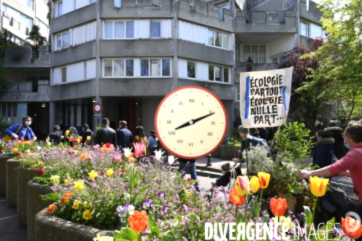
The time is 8,11
